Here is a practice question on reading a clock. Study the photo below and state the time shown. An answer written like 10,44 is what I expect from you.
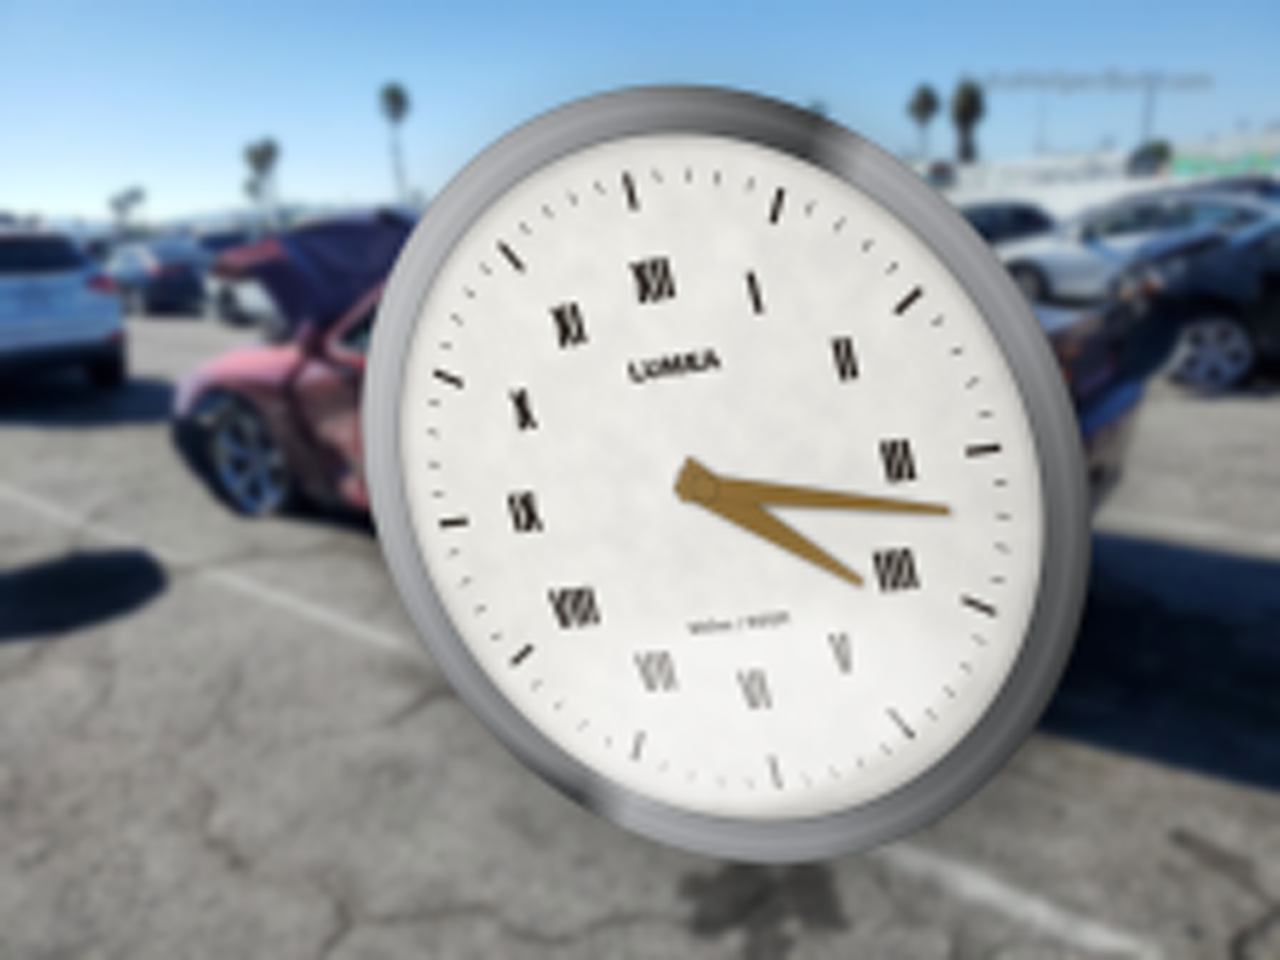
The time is 4,17
